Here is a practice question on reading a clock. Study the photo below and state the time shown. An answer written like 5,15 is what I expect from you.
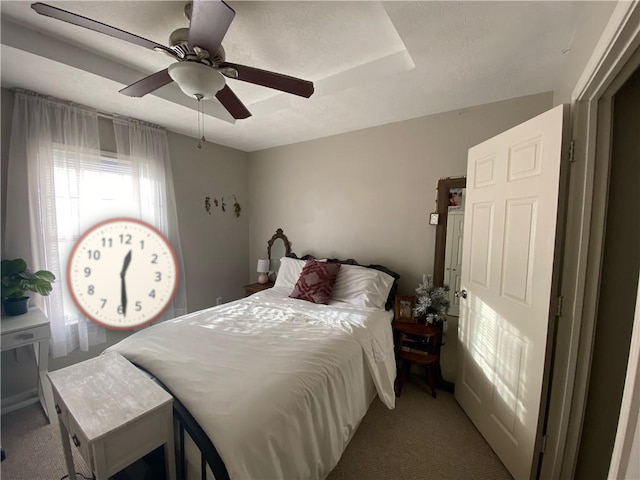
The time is 12,29
